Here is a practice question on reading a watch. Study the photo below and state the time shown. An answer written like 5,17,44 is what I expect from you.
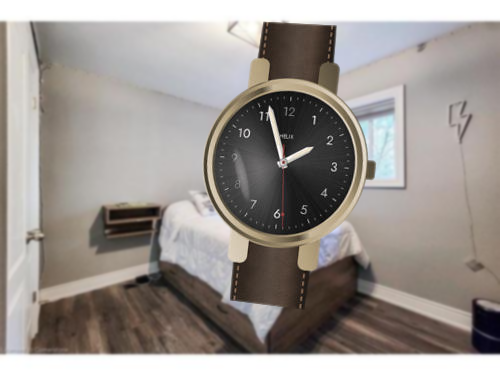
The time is 1,56,29
